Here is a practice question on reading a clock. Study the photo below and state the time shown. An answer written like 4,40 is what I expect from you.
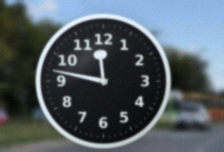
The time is 11,47
